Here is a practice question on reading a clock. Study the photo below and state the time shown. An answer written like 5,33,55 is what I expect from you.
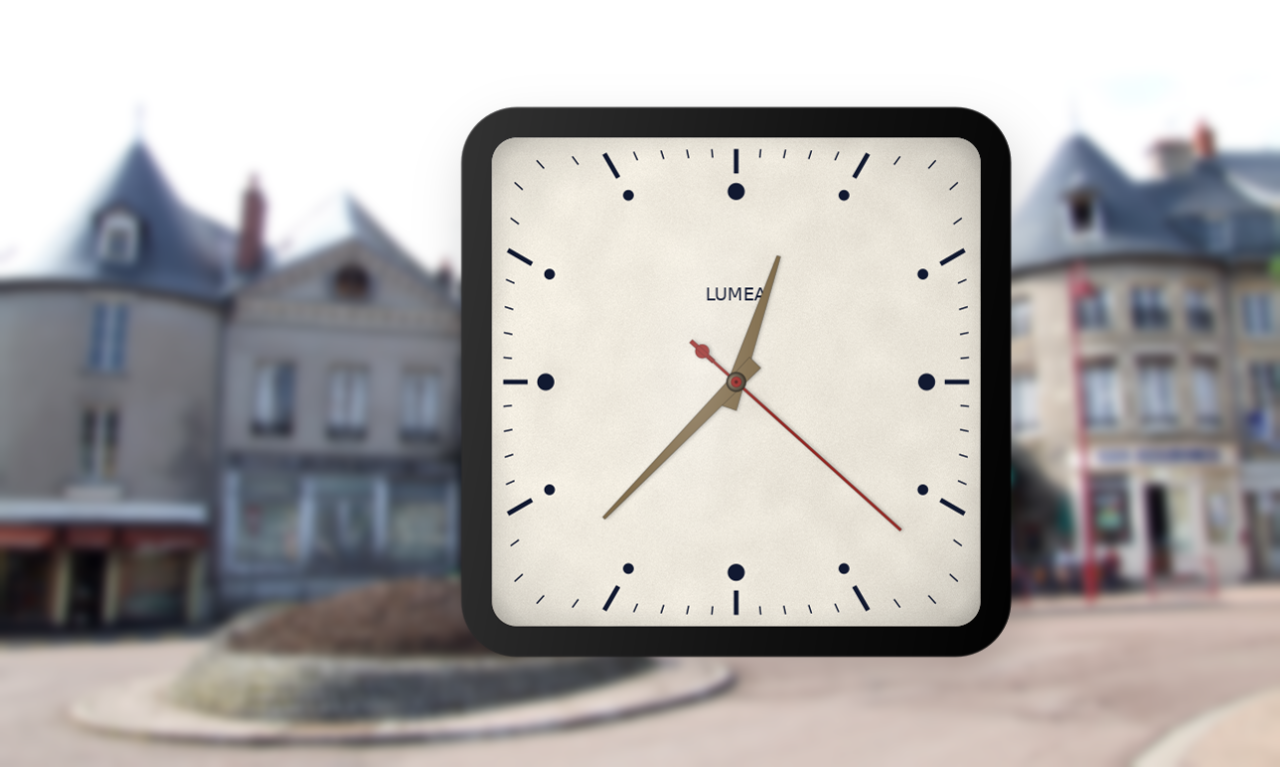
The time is 12,37,22
